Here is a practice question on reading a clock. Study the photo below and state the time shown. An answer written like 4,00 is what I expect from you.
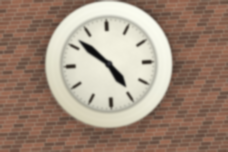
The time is 4,52
